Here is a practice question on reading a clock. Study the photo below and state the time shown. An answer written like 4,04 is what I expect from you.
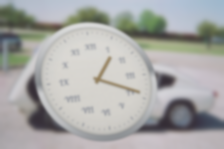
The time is 1,19
